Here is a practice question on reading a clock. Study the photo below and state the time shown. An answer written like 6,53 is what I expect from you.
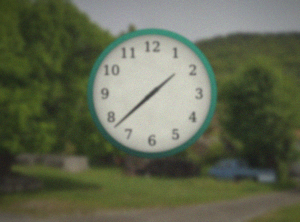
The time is 1,38
